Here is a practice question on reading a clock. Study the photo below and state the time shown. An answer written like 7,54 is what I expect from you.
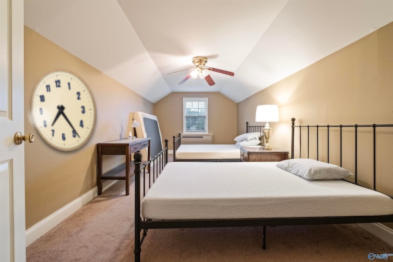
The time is 7,24
